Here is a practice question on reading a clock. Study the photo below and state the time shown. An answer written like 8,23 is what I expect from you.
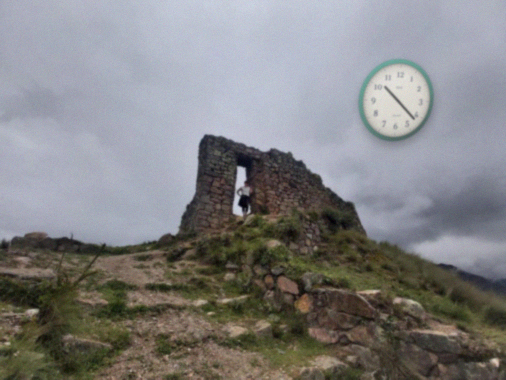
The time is 10,22
